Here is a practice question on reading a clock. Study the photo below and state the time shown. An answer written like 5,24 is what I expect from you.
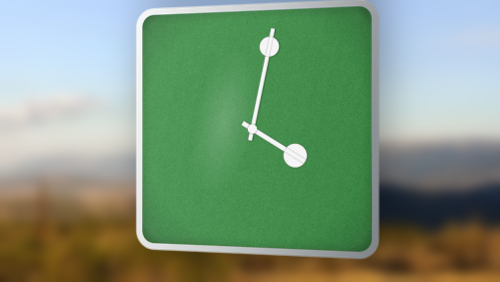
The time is 4,02
